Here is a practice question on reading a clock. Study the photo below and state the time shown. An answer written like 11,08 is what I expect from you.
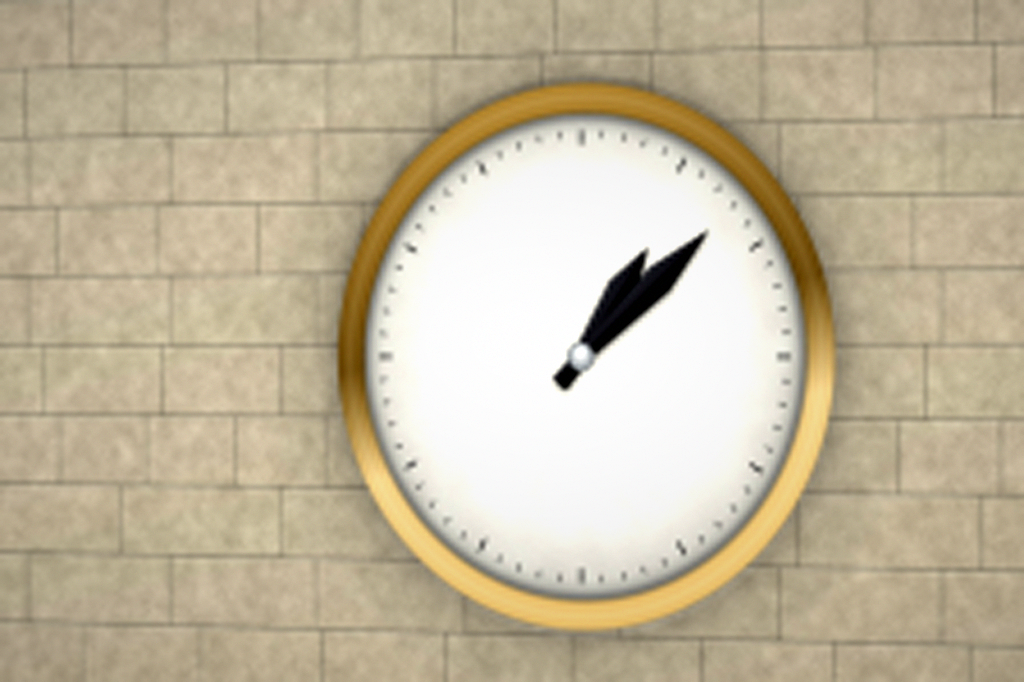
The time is 1,08
